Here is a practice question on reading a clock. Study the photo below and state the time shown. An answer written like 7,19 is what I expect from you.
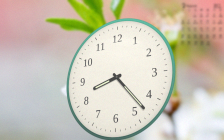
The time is 8,23
